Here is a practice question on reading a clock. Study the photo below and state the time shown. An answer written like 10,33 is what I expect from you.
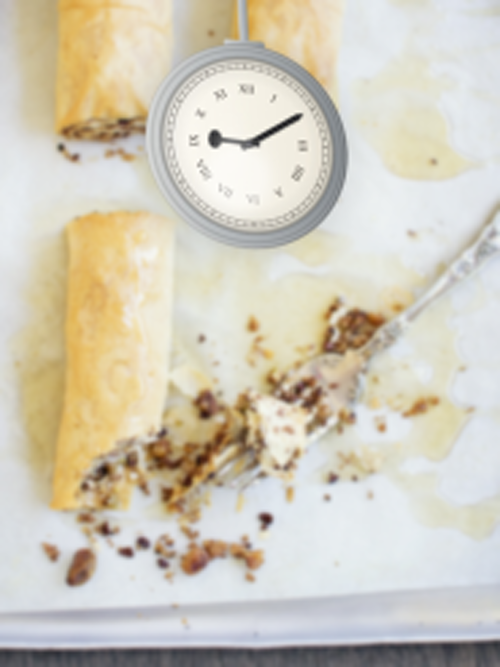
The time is 9,10
